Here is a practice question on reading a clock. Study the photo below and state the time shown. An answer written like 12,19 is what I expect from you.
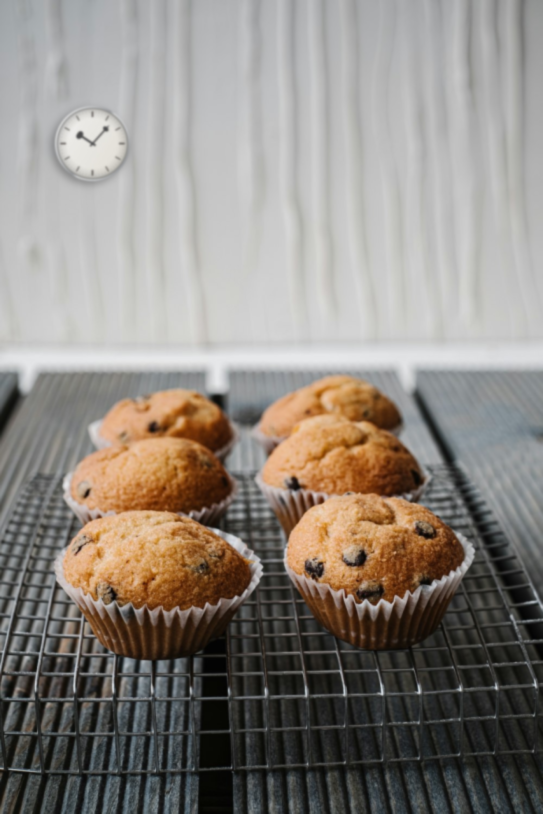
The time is 10,07
